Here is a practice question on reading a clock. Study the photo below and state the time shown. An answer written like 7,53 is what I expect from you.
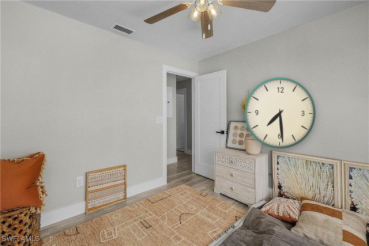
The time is 7,29
